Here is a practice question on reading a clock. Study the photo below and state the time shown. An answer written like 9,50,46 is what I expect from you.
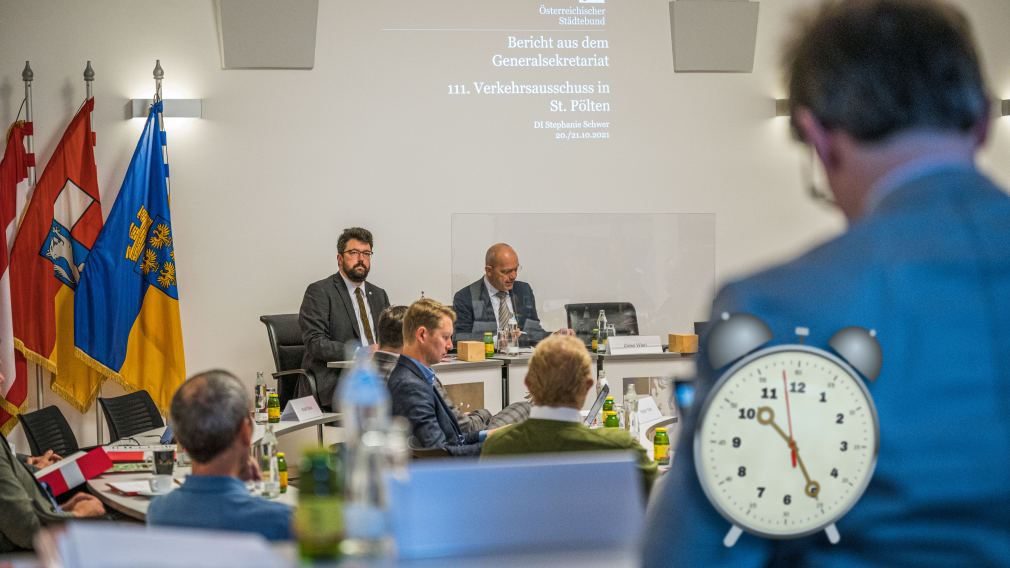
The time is 10,24,58
